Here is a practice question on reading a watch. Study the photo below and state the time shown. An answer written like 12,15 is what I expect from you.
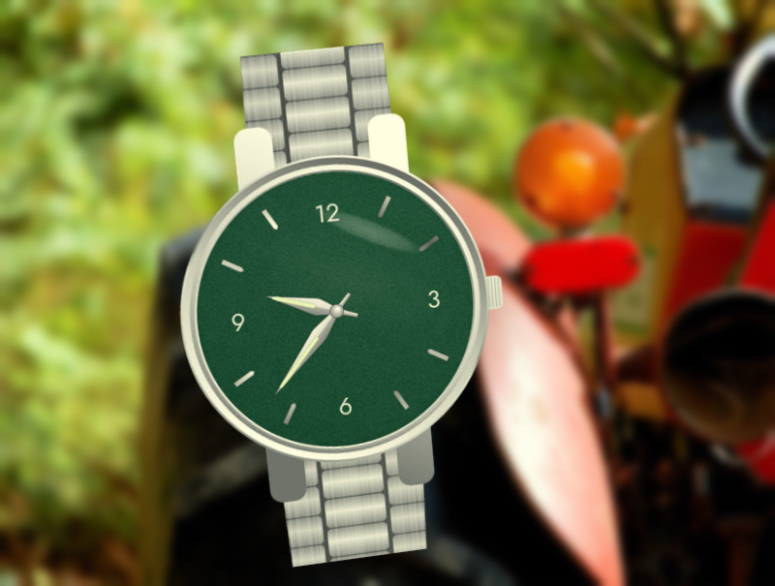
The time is 9,37
